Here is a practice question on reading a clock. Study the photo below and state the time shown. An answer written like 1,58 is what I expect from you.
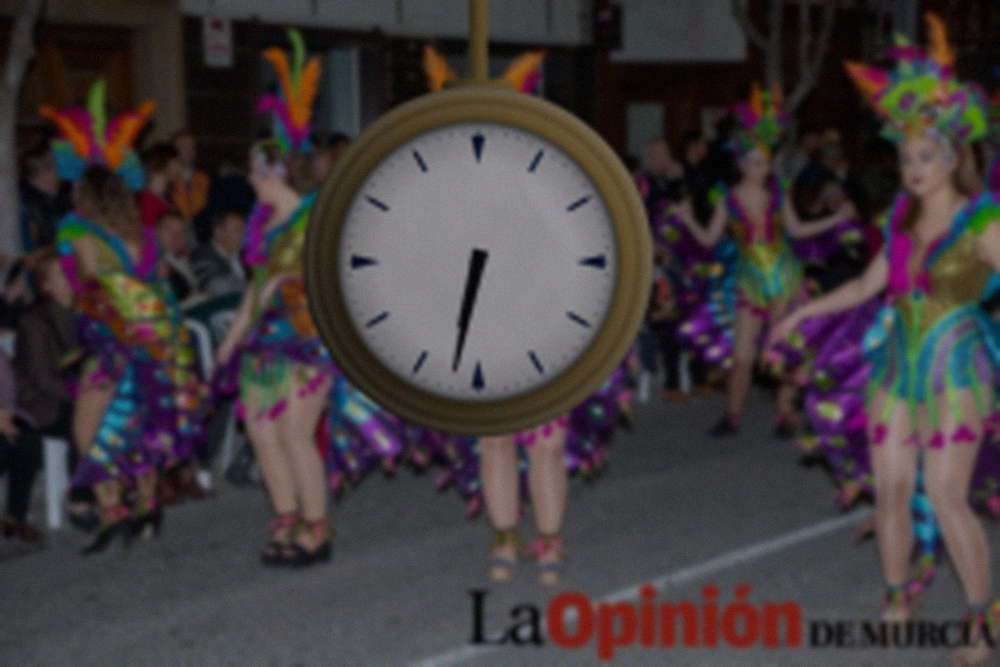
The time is 6,32
